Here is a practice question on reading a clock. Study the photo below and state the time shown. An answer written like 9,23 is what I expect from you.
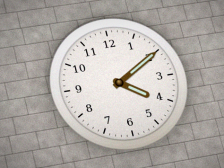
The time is 4,10
